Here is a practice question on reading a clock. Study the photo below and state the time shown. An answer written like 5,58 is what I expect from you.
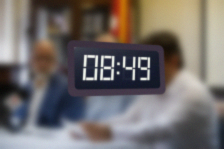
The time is 8,49
